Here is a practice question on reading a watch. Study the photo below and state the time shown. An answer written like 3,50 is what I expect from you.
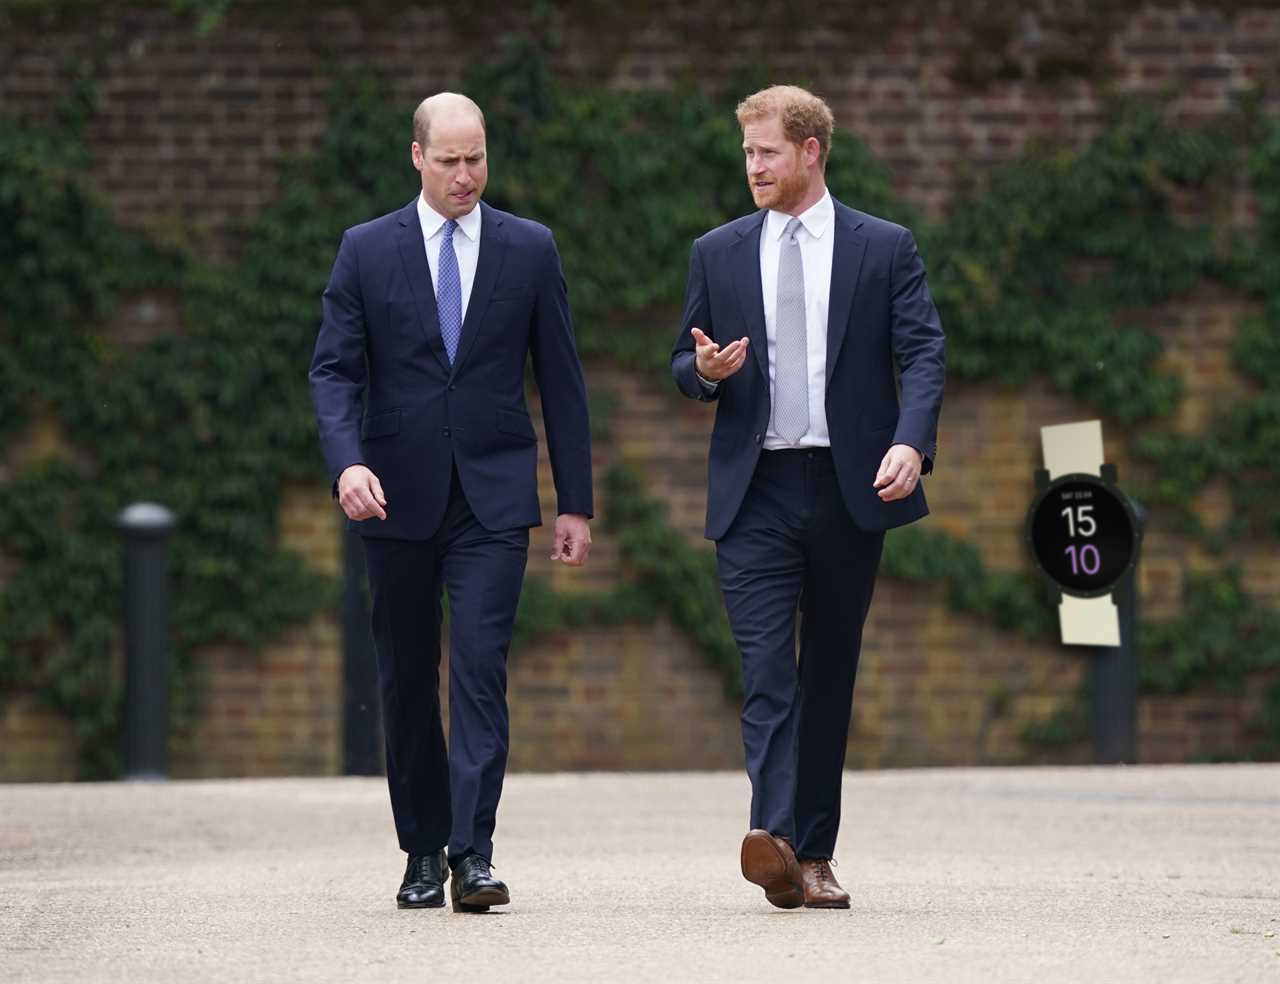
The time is 15,10
